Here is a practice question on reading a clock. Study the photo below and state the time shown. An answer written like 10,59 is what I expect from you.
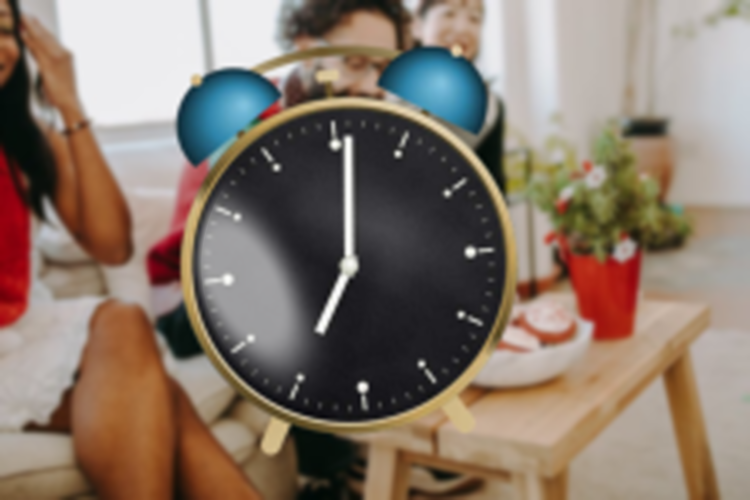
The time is 7,01
